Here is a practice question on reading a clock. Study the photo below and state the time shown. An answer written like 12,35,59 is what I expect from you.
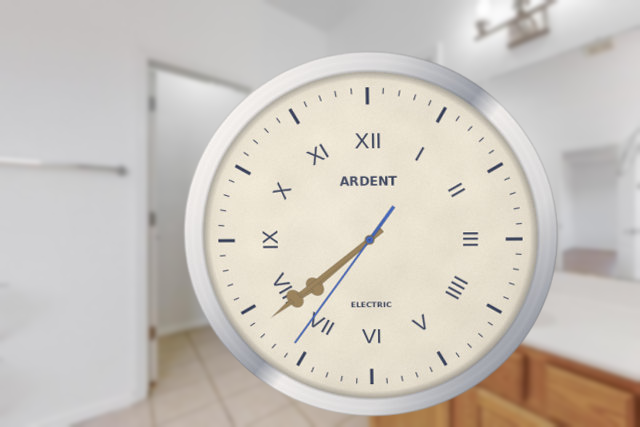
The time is 7,38,36
